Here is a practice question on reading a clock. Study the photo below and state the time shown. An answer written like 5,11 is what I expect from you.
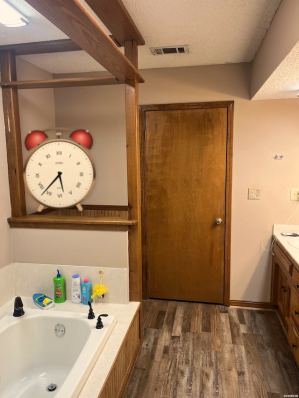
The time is 5,37
